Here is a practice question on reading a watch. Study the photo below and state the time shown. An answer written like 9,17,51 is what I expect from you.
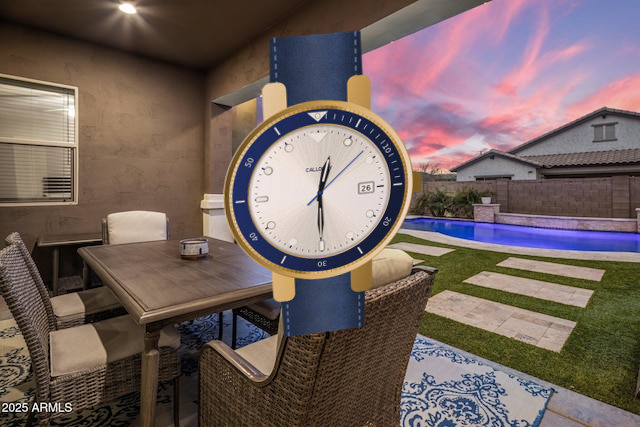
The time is 12,30,08
